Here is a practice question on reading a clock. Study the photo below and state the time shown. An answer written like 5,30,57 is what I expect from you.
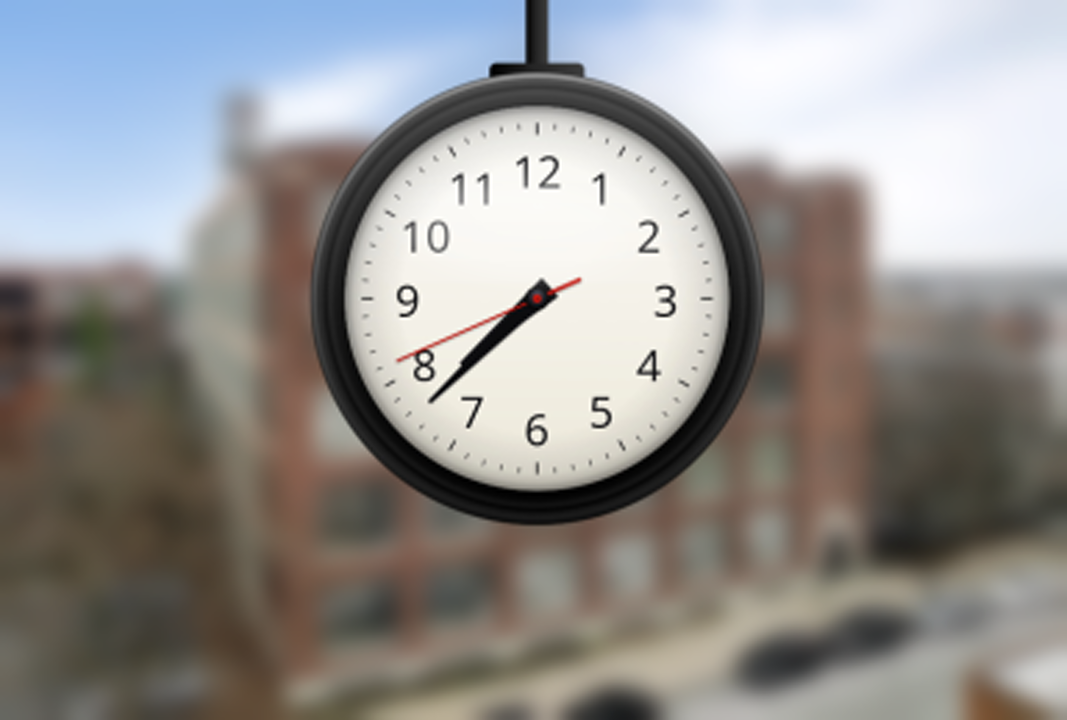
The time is 7,37,41
